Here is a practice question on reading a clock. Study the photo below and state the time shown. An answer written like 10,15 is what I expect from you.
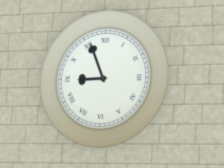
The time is 8,56
